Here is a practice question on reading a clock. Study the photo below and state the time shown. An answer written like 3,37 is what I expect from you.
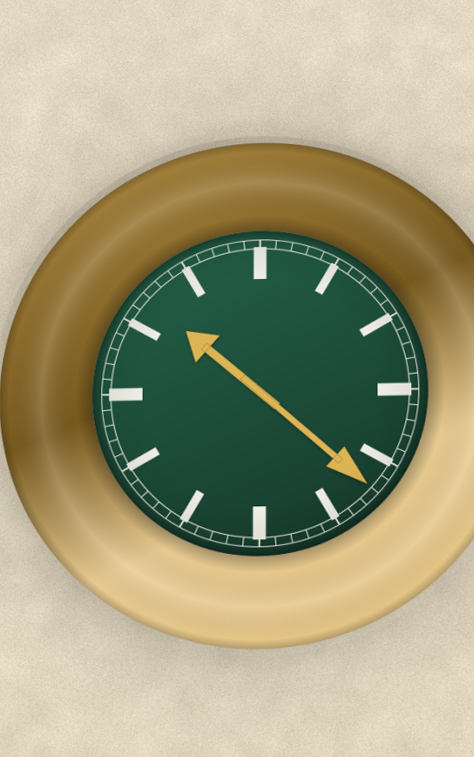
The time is 10,22
